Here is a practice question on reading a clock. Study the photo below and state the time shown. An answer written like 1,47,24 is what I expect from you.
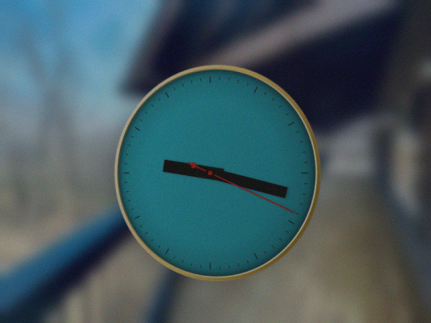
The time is 9,17,19
